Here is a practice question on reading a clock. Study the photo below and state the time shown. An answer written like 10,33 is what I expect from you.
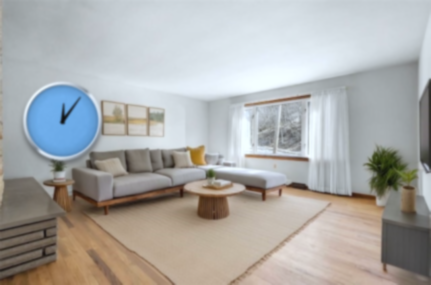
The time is 12,06
